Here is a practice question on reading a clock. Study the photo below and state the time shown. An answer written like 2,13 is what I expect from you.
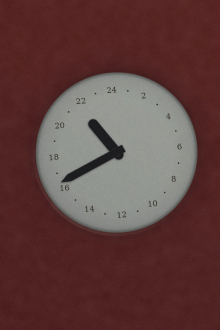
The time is 21,41
